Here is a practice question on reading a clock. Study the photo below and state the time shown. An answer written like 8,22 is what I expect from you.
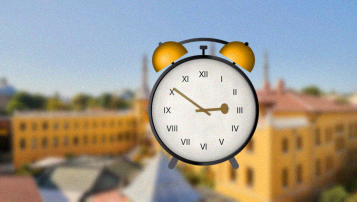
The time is 2,51
